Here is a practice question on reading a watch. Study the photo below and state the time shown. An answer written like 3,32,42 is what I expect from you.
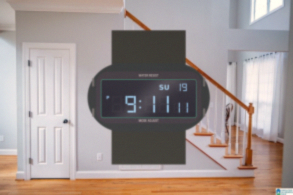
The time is 9,11,11
